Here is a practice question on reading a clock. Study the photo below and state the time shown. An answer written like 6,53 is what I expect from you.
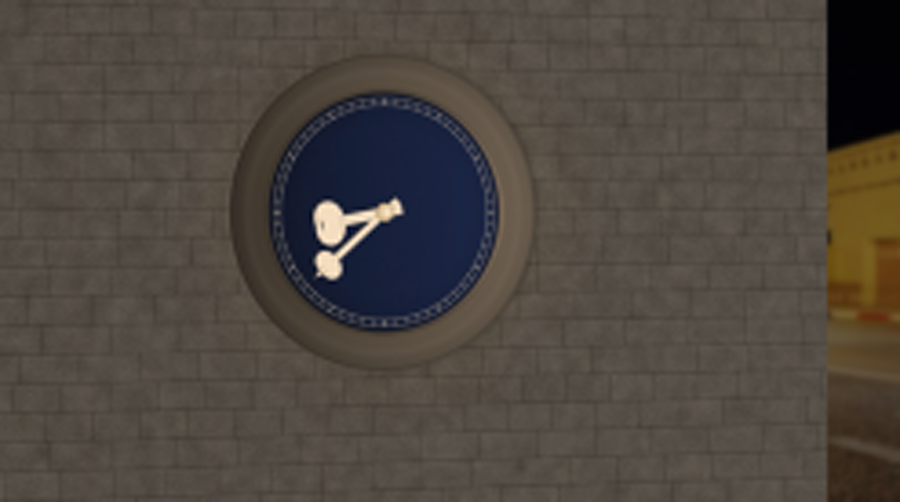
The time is 8,38
